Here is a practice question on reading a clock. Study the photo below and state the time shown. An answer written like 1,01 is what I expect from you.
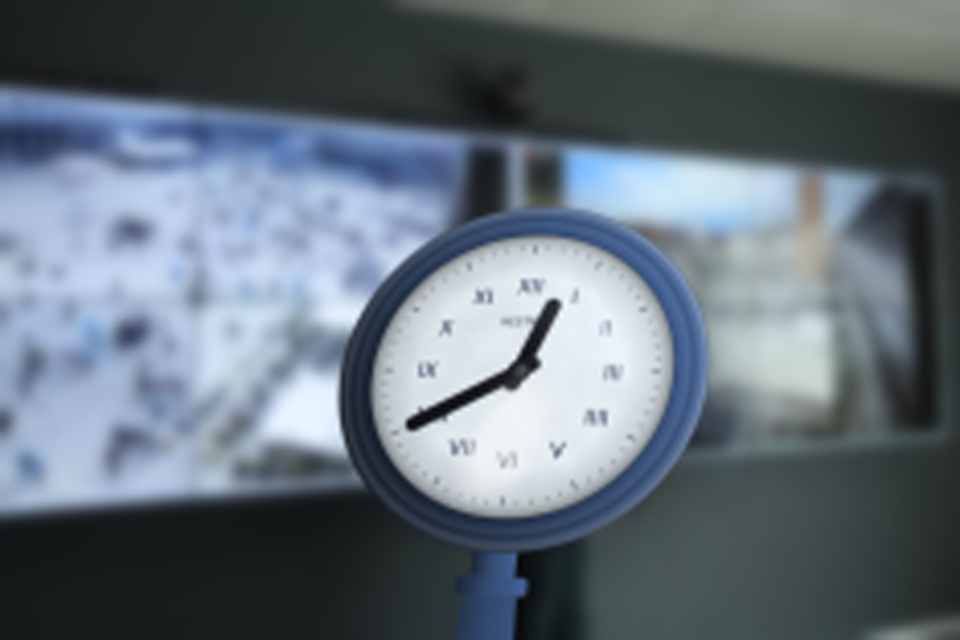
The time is 12,40
